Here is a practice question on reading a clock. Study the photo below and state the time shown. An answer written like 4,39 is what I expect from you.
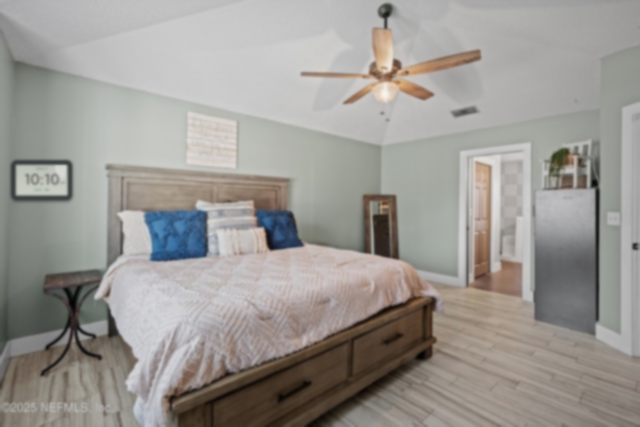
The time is 10,10
